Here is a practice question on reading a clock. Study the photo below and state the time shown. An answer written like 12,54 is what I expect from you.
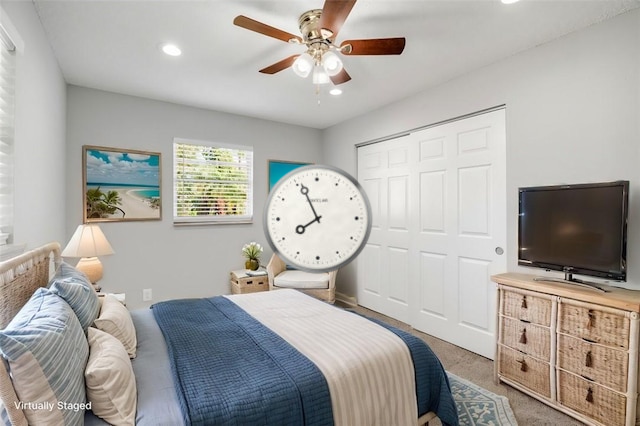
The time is 7,56
